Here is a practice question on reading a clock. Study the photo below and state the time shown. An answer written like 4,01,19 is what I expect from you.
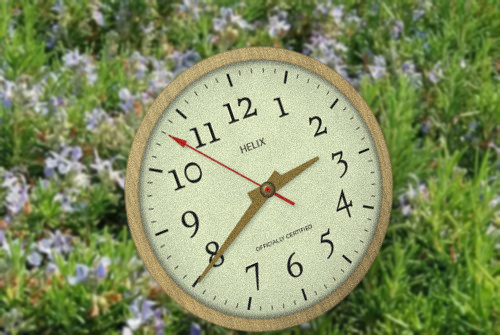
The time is 2,39,53
